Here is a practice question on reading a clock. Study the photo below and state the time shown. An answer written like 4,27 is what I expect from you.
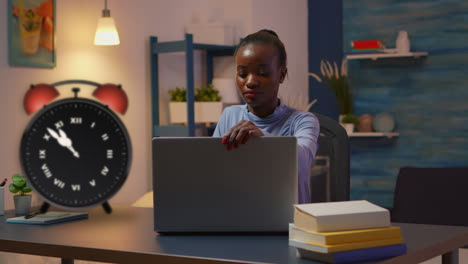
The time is 10,52
